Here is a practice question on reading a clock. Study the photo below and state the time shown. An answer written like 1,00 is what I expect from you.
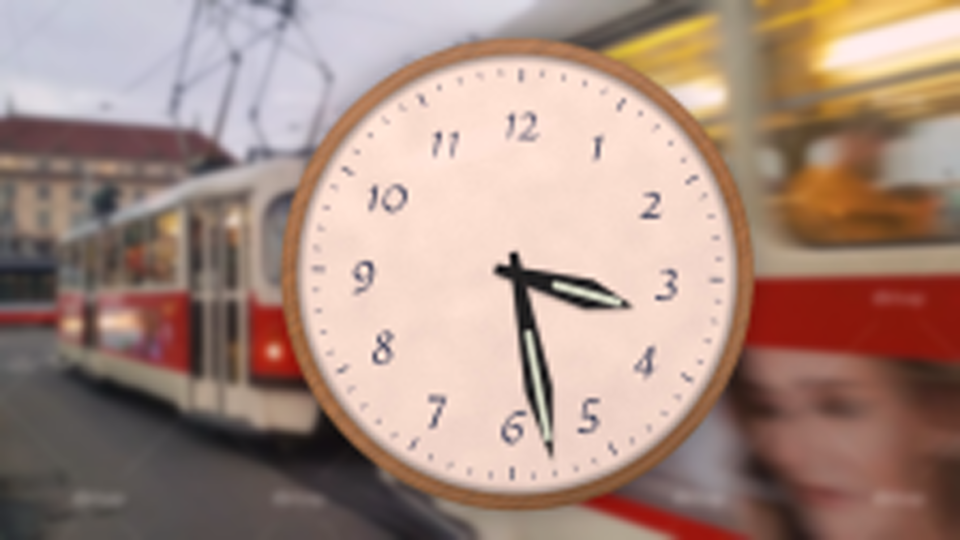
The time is 3,28
